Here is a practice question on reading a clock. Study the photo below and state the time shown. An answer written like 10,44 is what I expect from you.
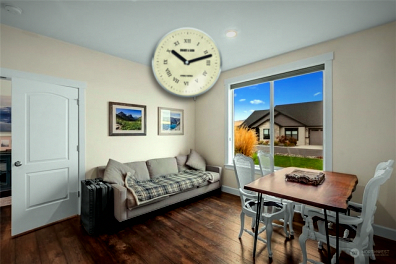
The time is 10,12
